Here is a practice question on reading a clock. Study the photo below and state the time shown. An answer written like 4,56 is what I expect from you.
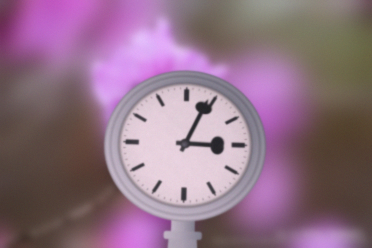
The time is 3,04
